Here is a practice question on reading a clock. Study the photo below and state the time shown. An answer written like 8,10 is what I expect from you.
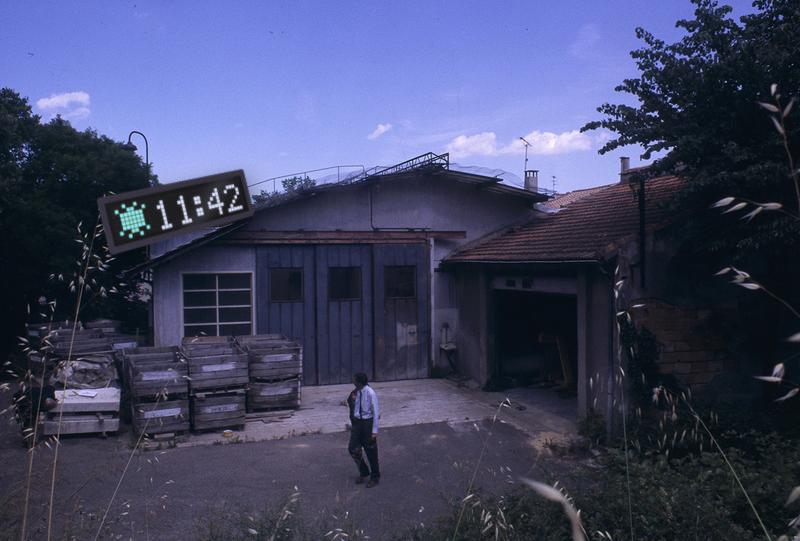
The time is 11,42
